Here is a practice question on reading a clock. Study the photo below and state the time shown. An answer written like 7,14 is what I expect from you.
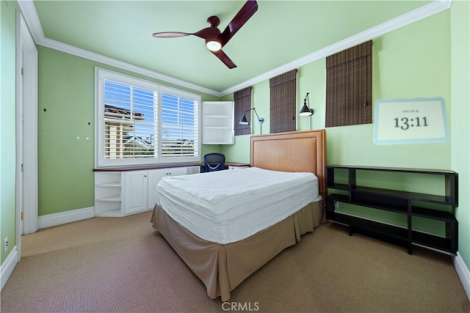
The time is 13,11
